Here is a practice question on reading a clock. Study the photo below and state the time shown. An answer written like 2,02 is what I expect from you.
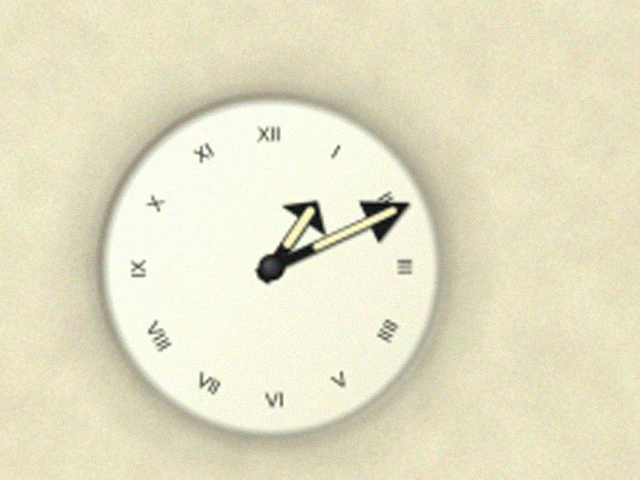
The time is 1,11
